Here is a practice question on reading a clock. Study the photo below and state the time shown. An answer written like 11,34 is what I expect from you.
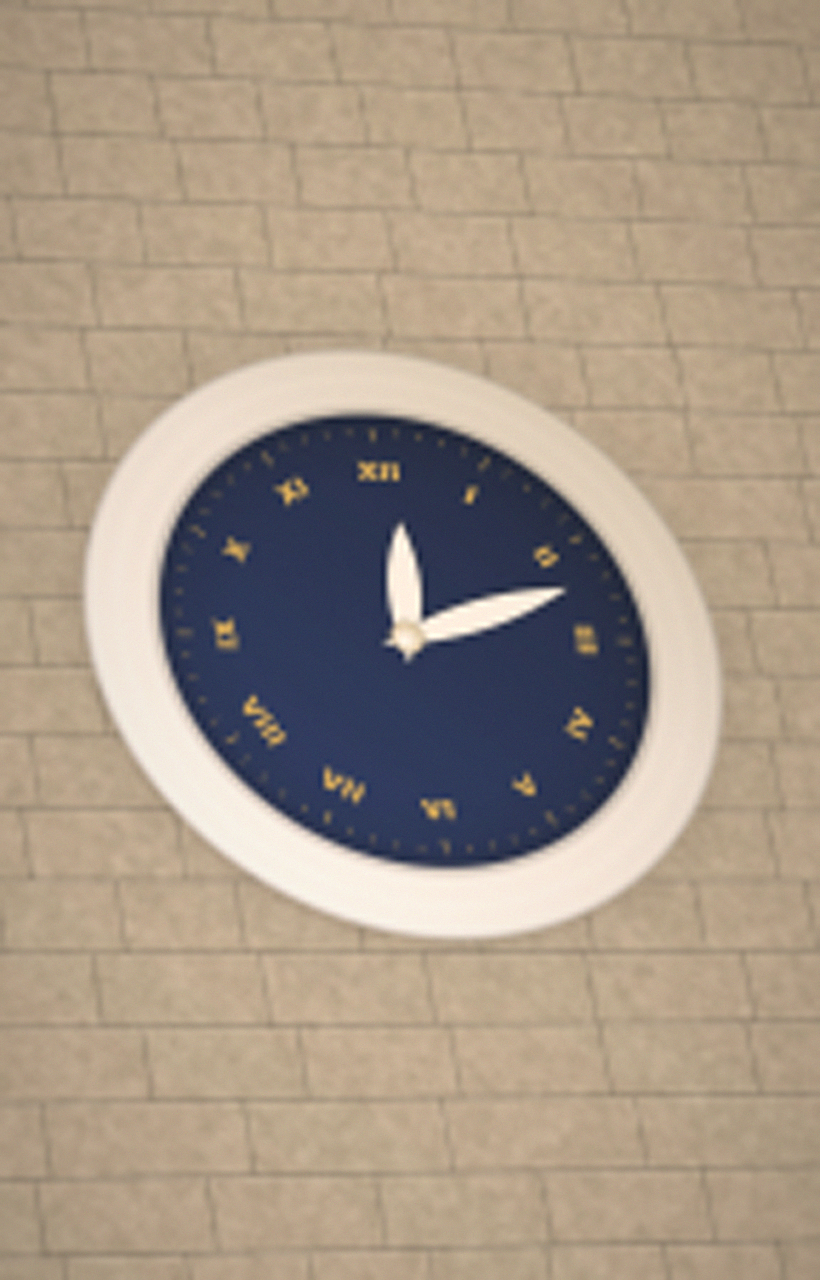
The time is 12,12
